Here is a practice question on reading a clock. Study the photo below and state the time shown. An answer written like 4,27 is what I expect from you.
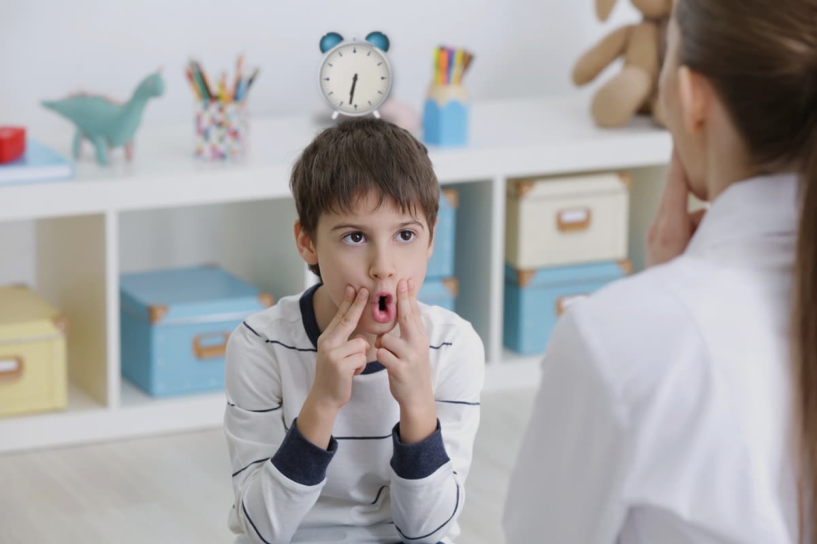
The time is 6,32
